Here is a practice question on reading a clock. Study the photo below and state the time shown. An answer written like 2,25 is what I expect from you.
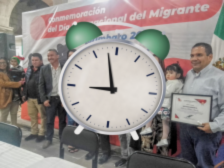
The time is 8,58
